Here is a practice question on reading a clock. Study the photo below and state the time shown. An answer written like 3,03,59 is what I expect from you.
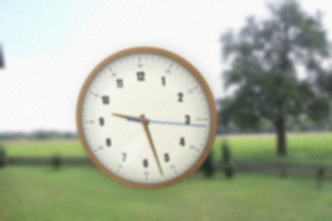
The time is 9,27,16
